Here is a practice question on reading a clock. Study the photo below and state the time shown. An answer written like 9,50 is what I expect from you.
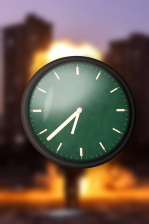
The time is 6,38
